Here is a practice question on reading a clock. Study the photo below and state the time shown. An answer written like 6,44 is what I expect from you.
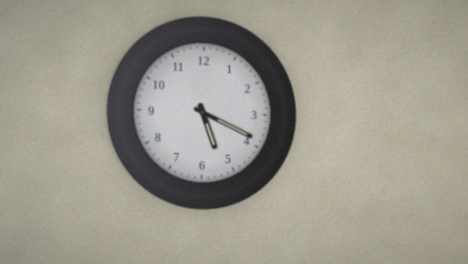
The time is 5,19
